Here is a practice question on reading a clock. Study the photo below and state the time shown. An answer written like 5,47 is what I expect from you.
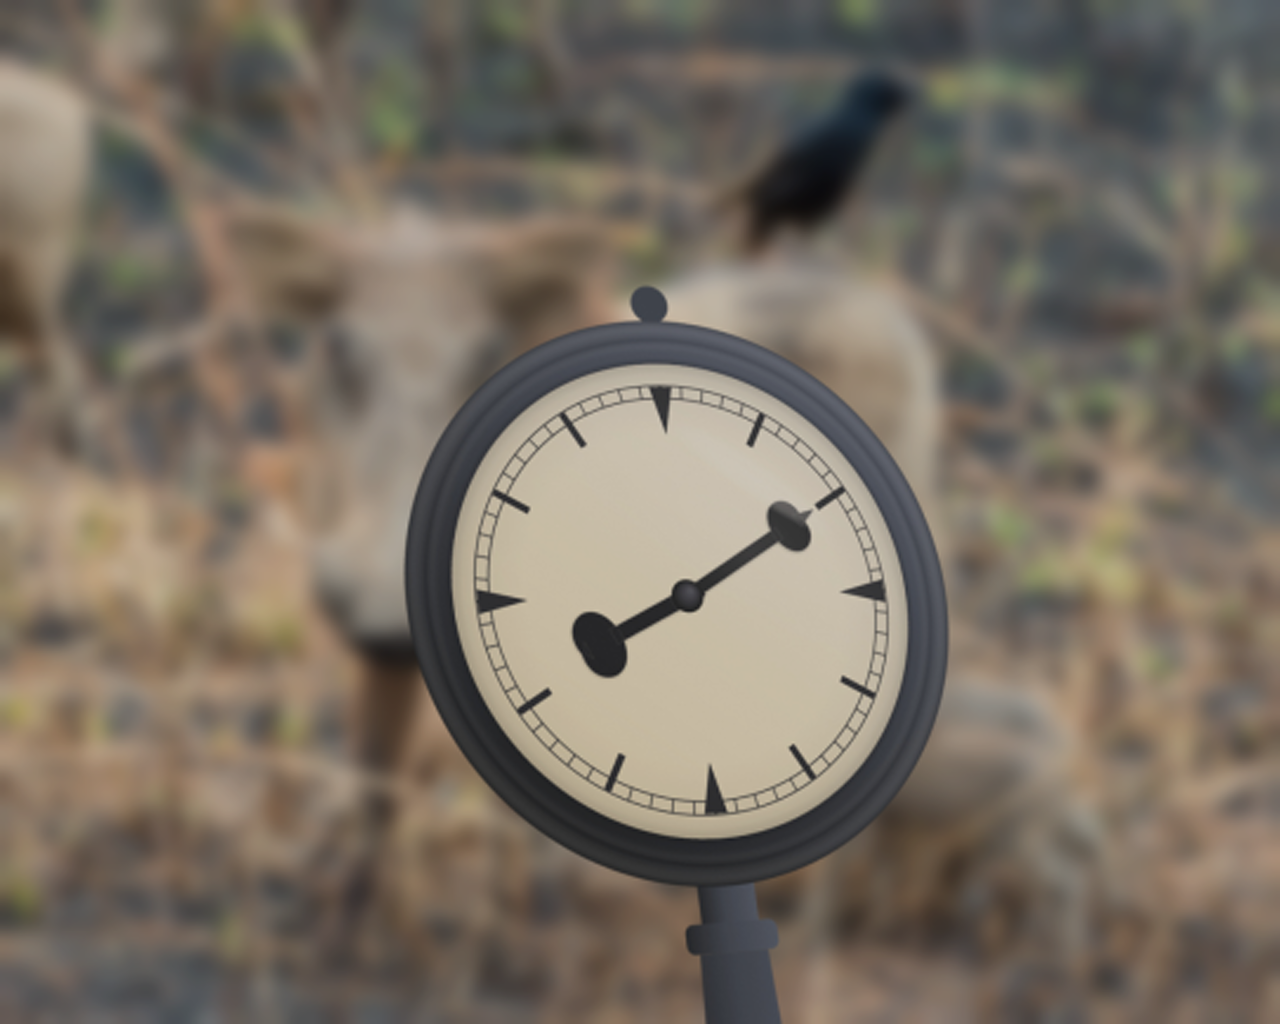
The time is 8,10
